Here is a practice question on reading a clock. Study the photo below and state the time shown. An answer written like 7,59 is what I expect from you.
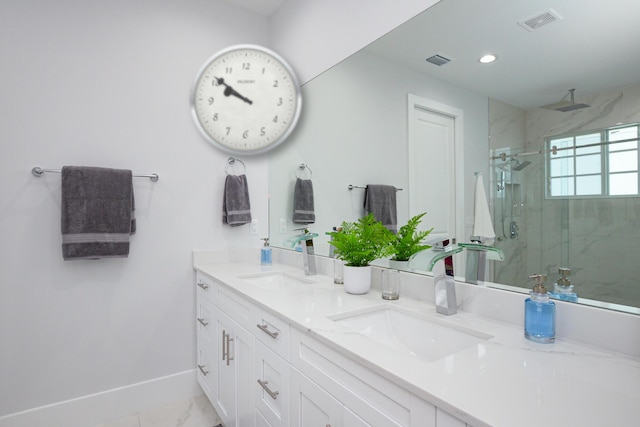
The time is 9,51
